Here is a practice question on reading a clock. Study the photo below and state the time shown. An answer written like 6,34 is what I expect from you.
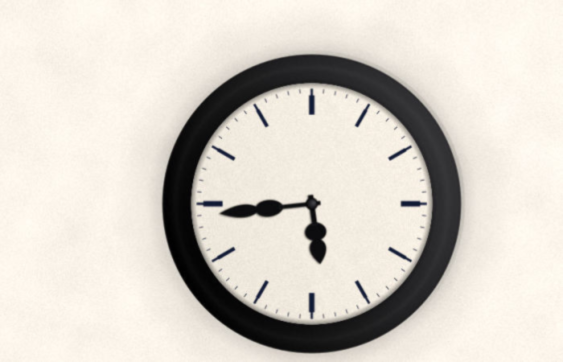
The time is 5,44
